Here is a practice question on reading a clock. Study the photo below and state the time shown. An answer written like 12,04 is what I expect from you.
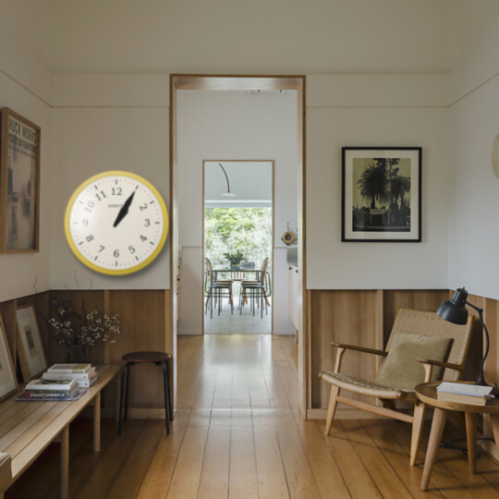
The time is 1,05
